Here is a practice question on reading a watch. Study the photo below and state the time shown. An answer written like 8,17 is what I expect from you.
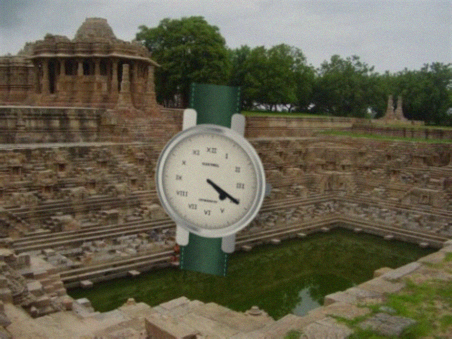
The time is 4,20
